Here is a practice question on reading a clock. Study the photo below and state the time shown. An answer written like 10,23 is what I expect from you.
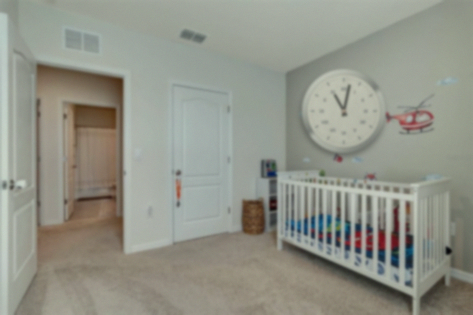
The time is 11,02
